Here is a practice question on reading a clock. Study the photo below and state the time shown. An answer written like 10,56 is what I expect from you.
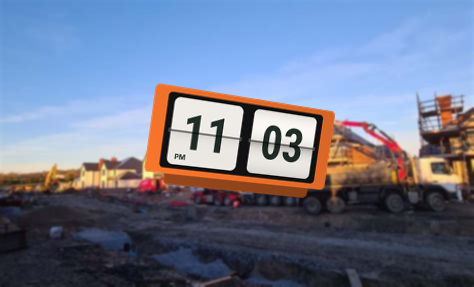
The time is 11,03
